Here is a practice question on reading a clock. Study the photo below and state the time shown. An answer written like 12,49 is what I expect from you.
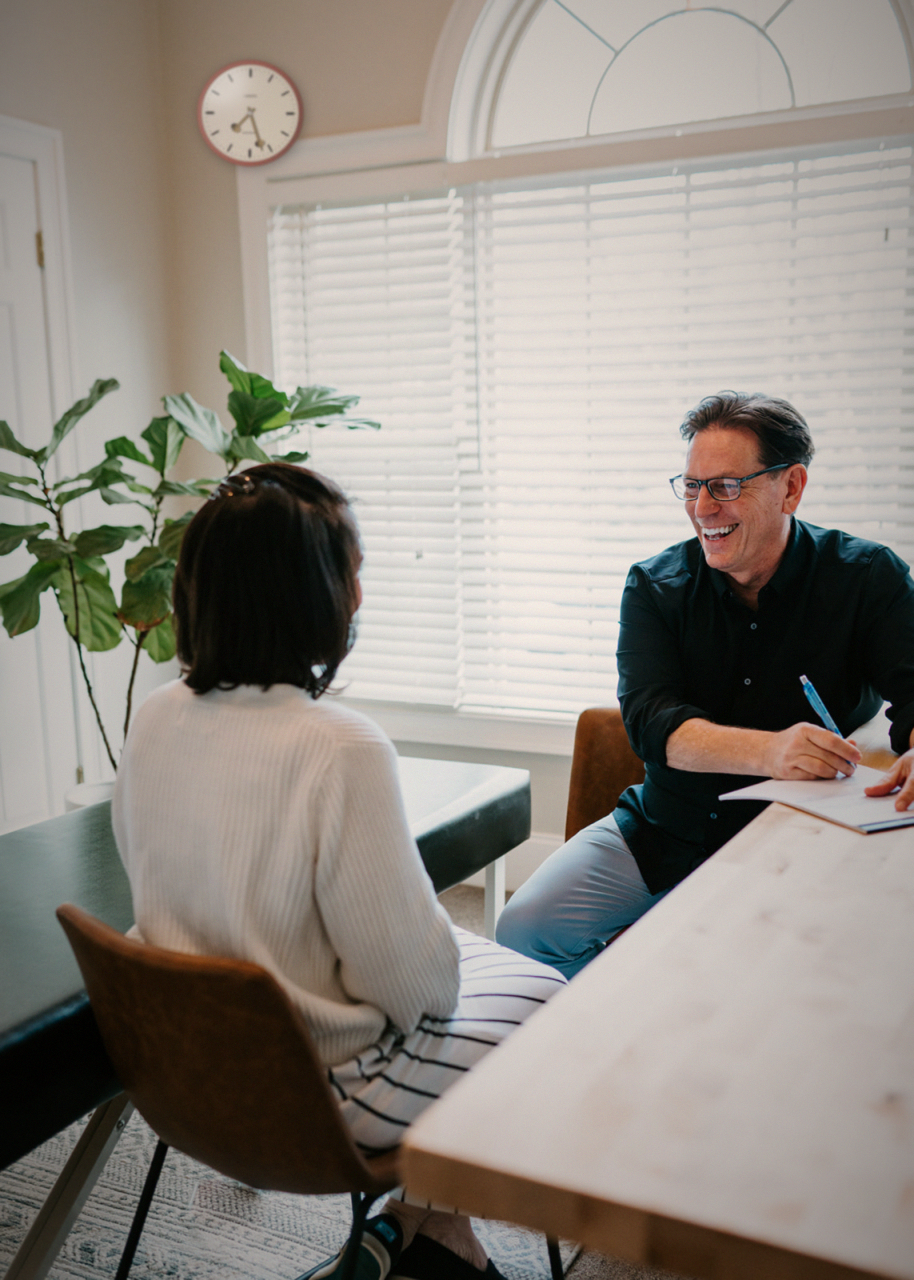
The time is 7,27
